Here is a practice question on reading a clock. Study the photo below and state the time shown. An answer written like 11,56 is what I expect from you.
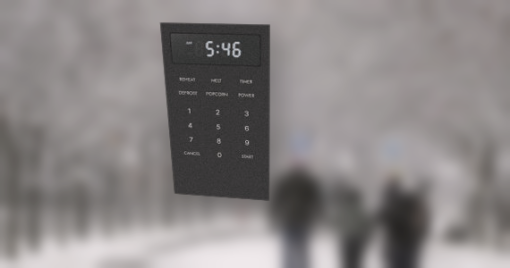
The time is 5,46
